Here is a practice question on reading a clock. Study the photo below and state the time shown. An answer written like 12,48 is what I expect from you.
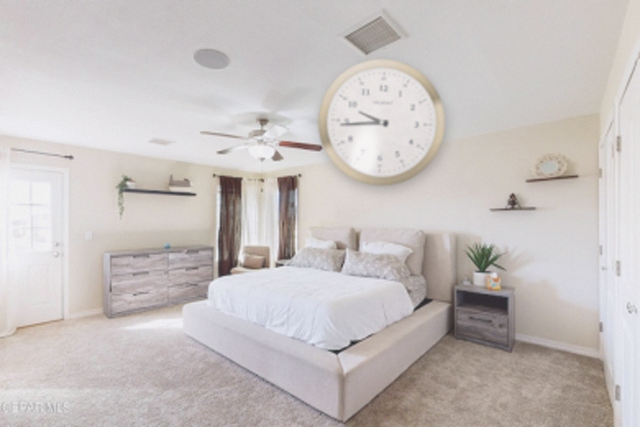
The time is 9,44
